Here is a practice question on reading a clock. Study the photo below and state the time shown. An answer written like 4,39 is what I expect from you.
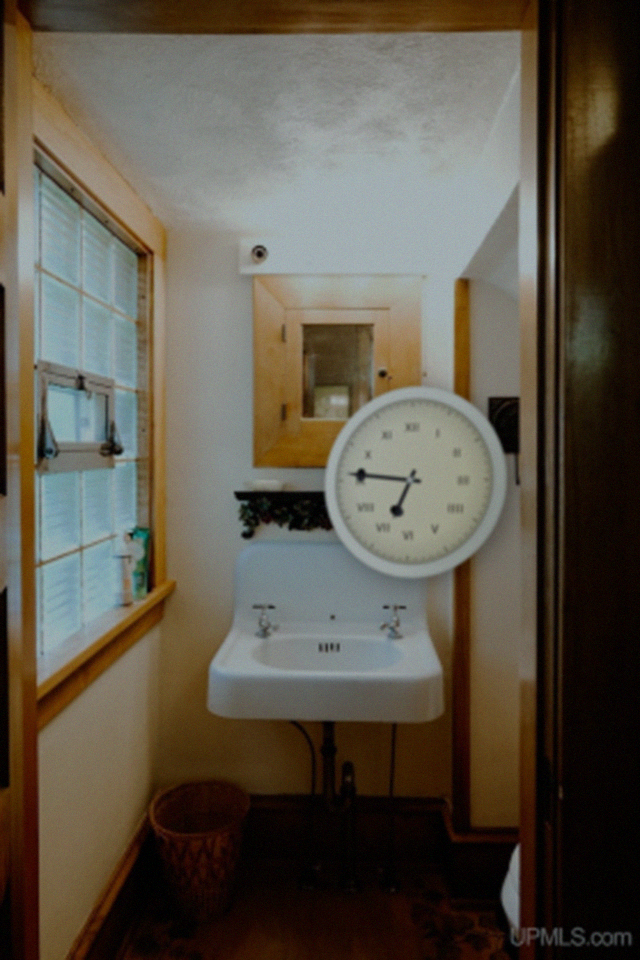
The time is 6,46
